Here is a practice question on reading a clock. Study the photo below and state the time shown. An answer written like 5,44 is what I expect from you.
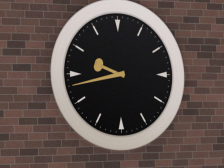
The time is 9,43
